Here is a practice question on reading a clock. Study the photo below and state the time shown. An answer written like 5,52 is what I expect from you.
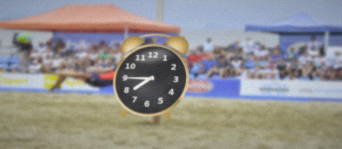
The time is 7,45
